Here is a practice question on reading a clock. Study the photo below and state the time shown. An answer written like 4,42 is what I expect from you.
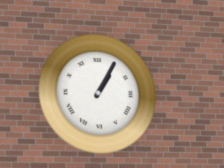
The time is 1,05
